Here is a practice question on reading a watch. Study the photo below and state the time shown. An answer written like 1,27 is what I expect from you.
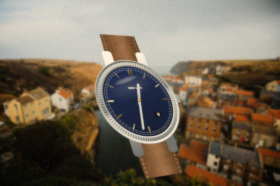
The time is 12,32
